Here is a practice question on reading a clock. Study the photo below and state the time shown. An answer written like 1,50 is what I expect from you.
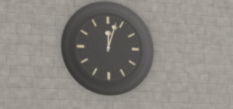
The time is 12,03
